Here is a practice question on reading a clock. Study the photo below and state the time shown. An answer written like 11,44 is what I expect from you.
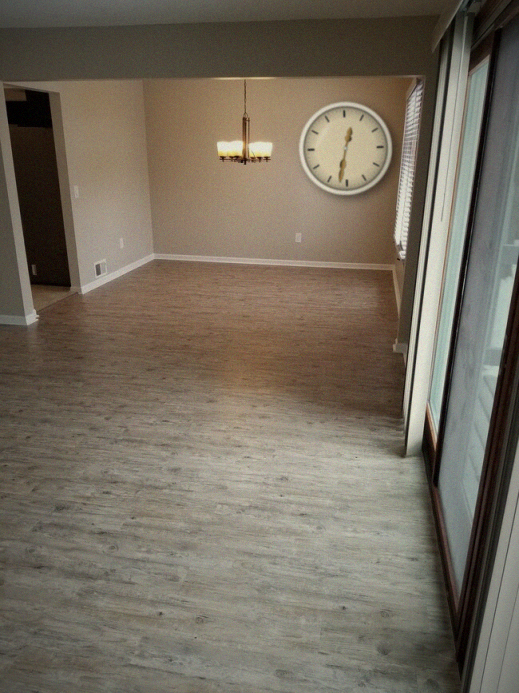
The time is 12,32
